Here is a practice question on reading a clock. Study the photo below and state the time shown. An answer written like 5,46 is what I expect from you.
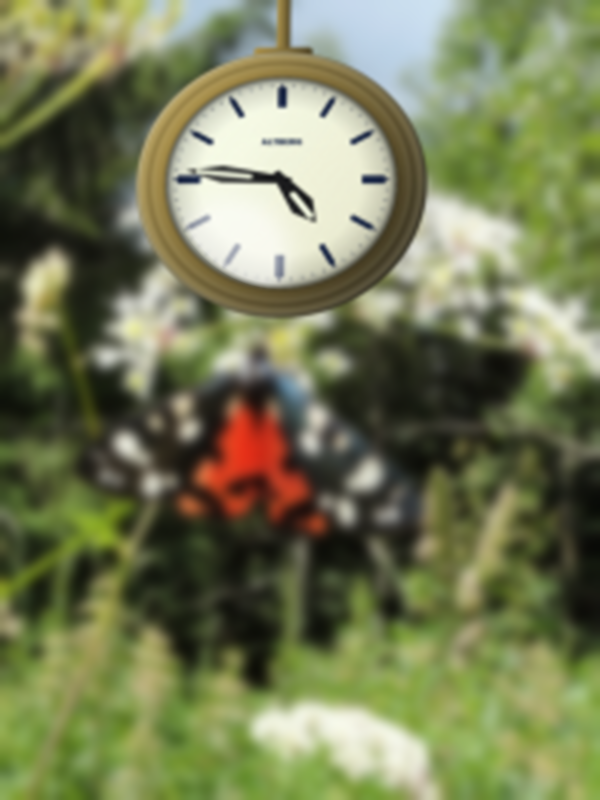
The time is 4,46
